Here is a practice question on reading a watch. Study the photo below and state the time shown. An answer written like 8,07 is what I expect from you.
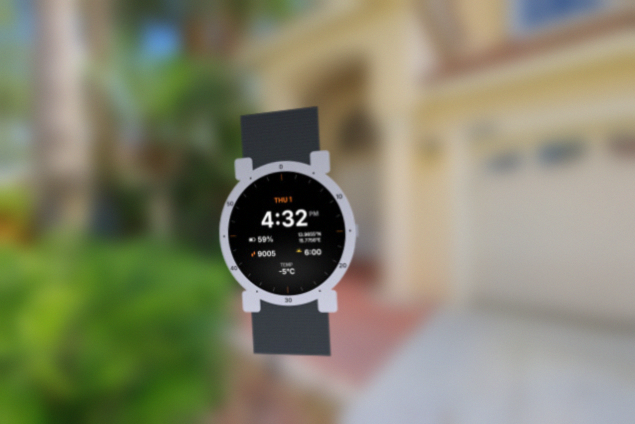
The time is 4,32
